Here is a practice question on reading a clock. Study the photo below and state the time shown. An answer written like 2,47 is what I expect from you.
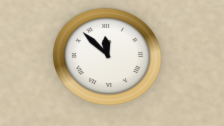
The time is 11,53
